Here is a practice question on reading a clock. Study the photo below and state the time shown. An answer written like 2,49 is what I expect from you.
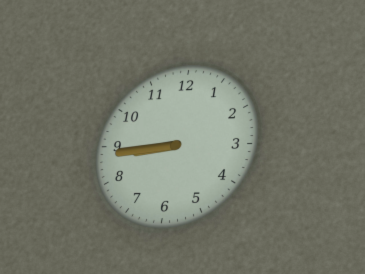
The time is 8,44
